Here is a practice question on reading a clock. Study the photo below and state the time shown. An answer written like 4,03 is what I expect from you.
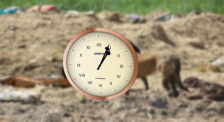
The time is 1,04
